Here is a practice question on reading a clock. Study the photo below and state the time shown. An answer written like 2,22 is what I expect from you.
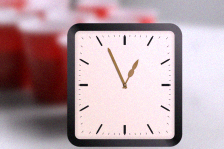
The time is 12,56
